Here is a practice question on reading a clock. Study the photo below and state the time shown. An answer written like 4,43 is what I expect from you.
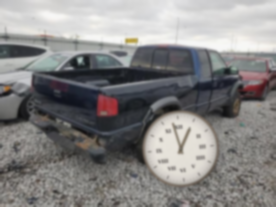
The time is 12,58
